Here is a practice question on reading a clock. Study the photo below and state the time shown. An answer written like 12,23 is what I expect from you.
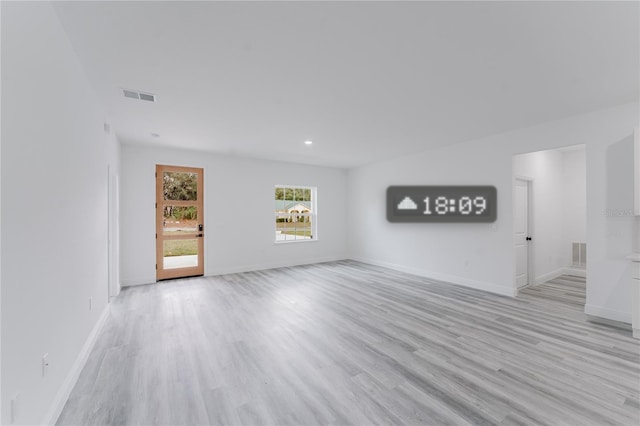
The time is 18,09
